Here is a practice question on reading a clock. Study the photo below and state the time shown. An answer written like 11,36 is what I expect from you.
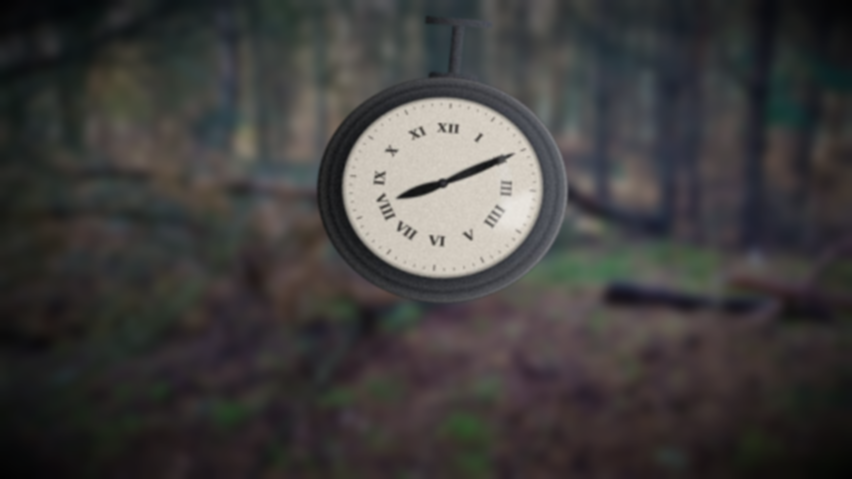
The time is 8,10
